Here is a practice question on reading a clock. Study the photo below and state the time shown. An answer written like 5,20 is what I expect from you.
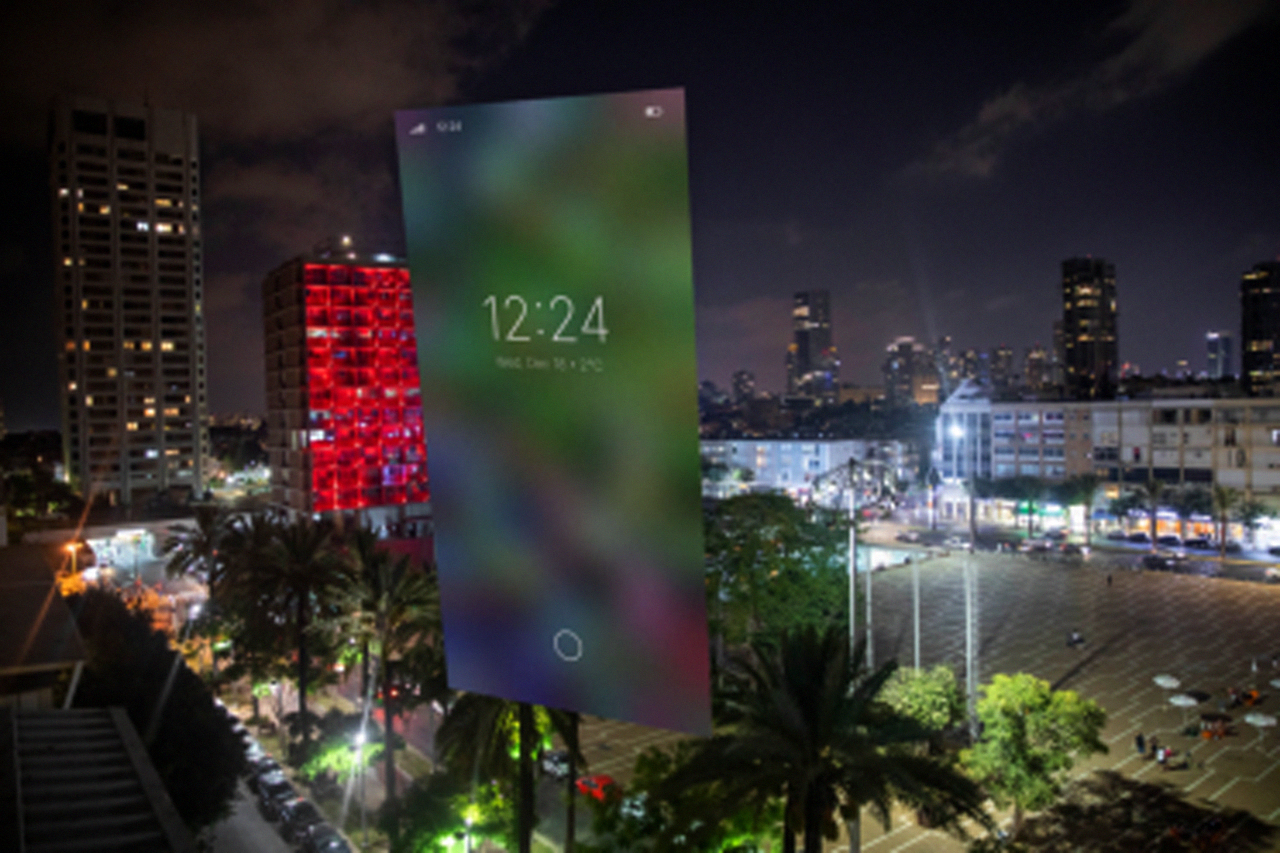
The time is 12,24
